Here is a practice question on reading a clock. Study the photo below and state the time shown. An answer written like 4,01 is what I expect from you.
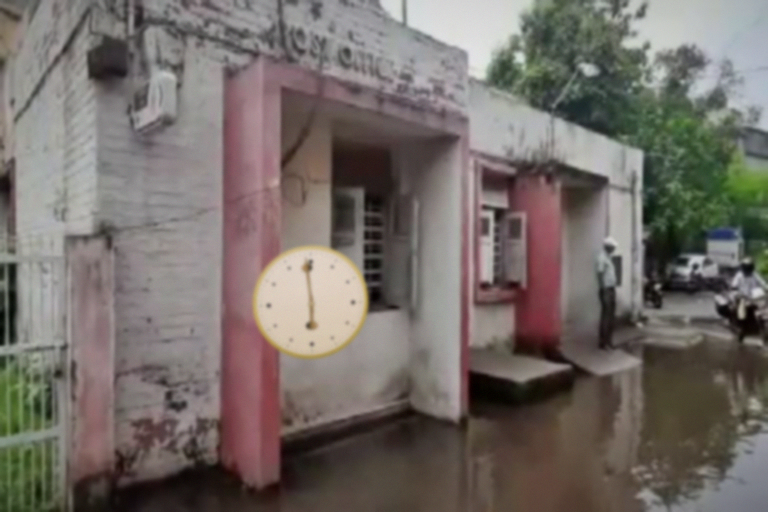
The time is 5,59
